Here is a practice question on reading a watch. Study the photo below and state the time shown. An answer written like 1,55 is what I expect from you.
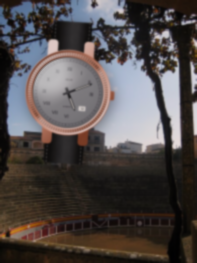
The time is 5,11
